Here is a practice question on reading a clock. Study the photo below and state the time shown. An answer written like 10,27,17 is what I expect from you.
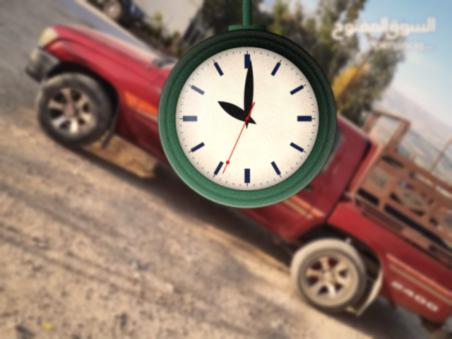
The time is 10,00,34
